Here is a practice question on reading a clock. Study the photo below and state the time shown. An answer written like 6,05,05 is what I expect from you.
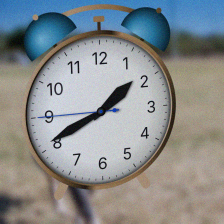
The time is 1,40,45
